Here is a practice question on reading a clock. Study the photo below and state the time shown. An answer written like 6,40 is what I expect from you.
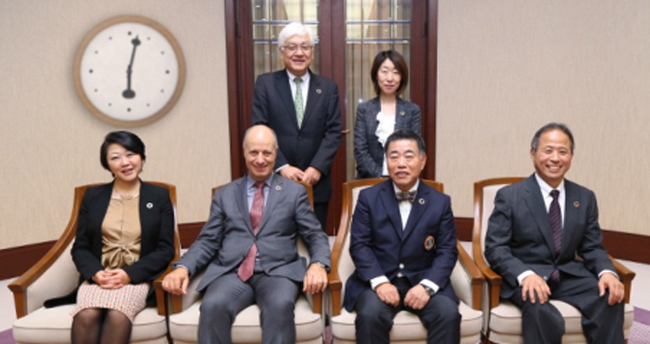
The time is 6,02
